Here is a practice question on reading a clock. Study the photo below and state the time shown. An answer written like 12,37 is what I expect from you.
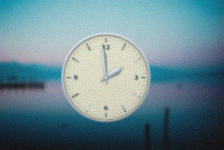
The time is 1,59
